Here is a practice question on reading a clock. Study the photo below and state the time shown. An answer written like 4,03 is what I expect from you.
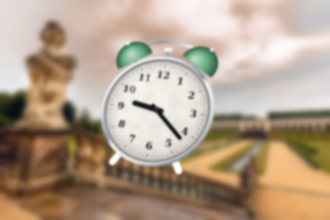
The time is 9,22
